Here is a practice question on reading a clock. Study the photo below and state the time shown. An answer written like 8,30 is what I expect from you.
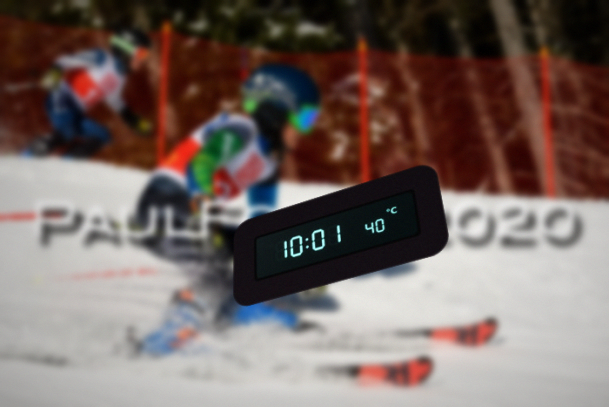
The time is 10,01
